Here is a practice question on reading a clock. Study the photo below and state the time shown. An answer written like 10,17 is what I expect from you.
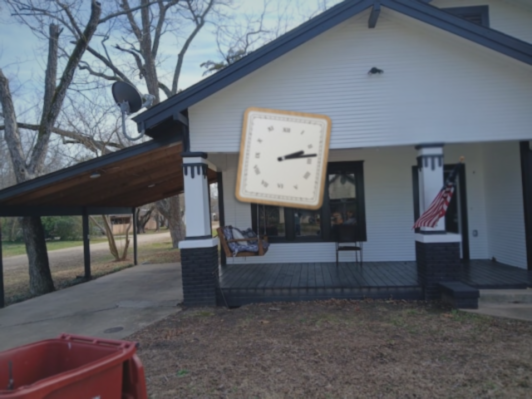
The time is 2,13
